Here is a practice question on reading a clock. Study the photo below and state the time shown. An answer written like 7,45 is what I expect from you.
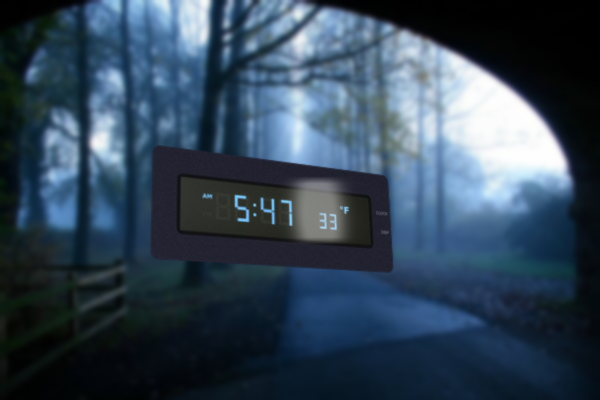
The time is 5,47
